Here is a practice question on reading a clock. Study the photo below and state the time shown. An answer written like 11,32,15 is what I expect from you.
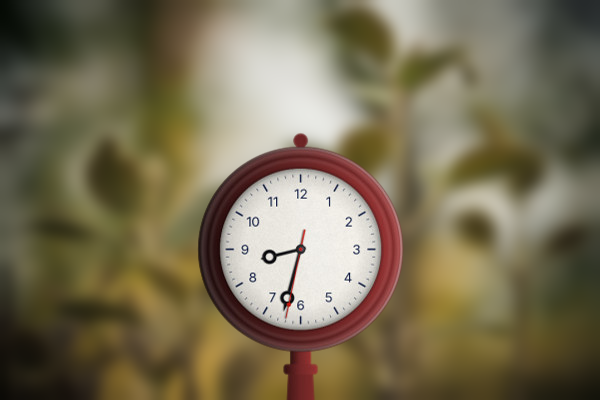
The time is 8,32,32
